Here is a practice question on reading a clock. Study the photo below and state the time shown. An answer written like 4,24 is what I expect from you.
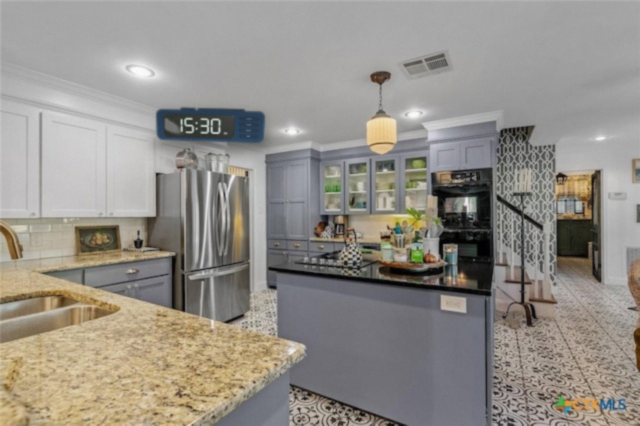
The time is 15,30
